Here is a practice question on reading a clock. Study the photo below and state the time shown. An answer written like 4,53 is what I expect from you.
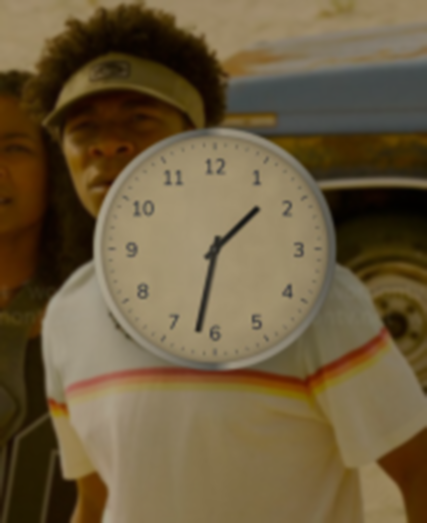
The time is 1,32
